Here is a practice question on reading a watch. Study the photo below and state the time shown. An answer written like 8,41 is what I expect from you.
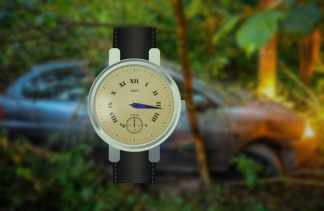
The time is 3,16
